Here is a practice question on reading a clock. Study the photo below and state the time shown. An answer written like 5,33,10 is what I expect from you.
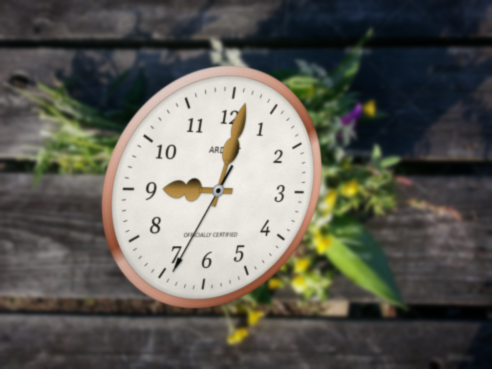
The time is 9,01,34
